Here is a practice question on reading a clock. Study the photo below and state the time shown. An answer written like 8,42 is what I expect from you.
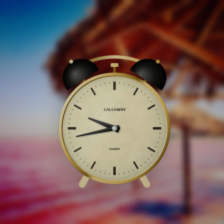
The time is 9,43
